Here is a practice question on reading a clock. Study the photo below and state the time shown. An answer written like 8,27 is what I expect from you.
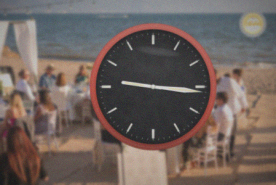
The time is 9,16
